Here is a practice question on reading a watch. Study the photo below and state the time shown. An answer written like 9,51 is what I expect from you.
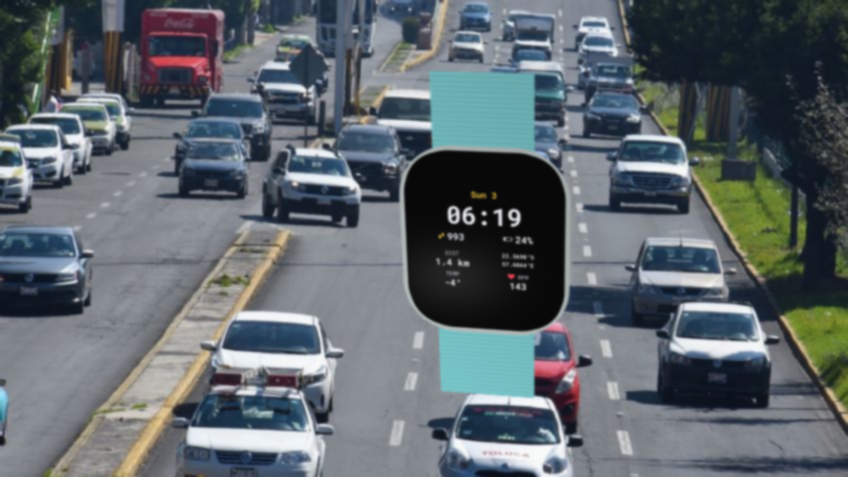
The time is 6,19
